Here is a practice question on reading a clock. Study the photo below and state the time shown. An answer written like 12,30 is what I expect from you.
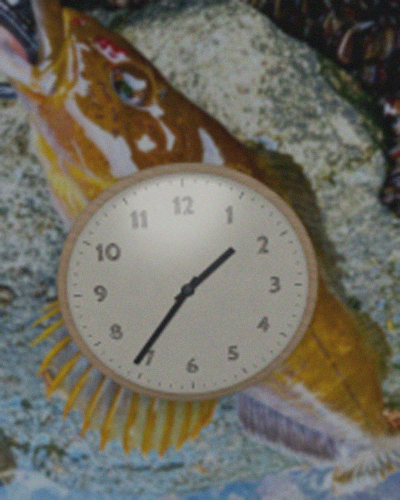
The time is 1,36
